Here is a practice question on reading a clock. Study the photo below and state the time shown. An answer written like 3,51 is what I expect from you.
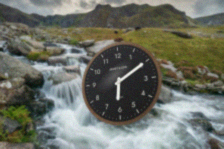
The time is 6,10
